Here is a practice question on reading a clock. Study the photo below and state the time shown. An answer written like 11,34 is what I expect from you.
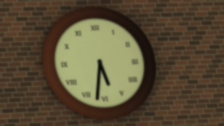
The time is 5,32
